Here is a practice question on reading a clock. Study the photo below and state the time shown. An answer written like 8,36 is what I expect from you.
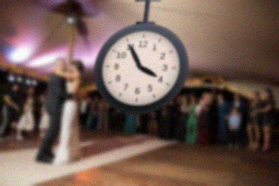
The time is 3,55
